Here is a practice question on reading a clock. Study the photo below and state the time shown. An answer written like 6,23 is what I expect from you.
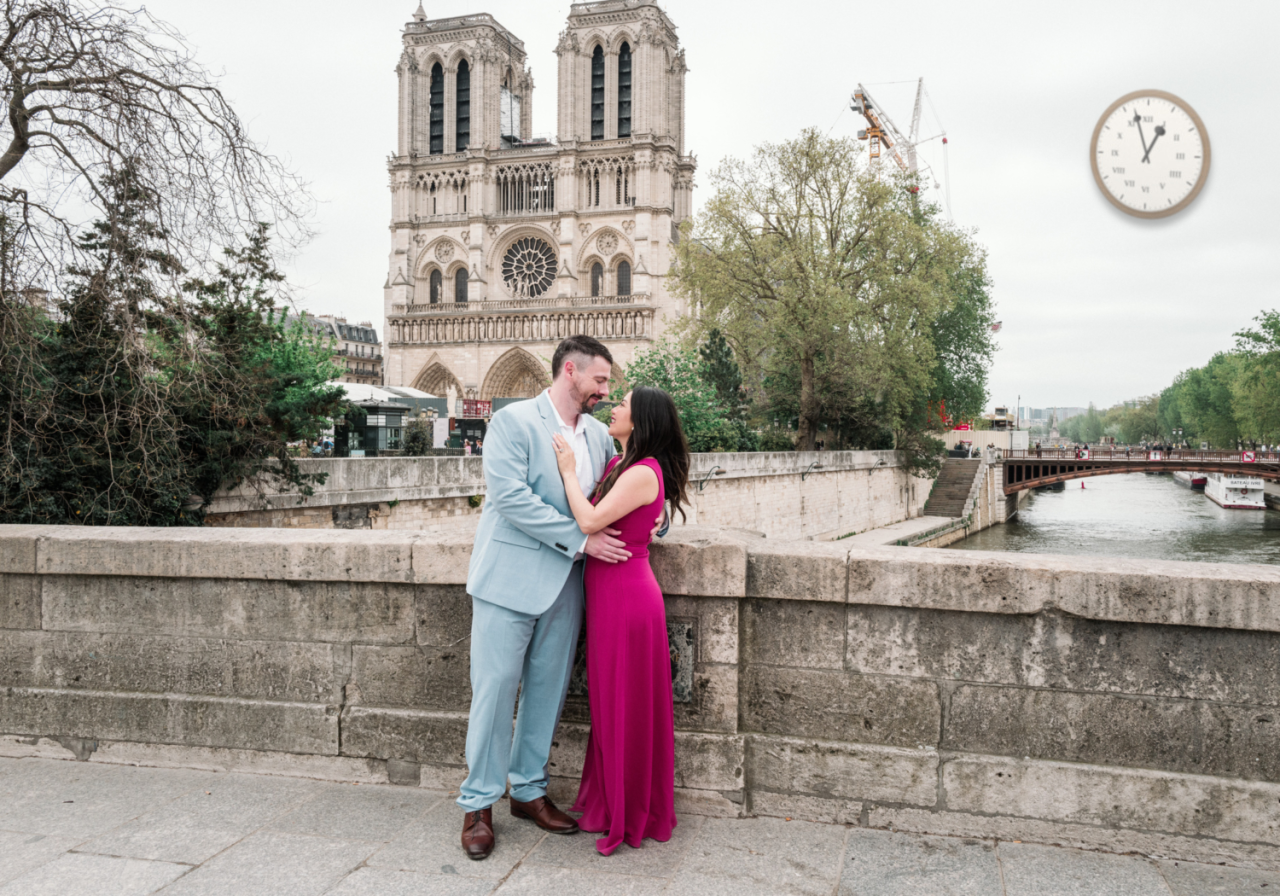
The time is 12,57
